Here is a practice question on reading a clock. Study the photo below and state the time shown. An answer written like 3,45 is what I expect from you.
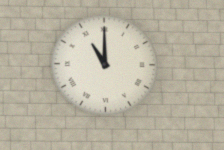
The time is 11,00
